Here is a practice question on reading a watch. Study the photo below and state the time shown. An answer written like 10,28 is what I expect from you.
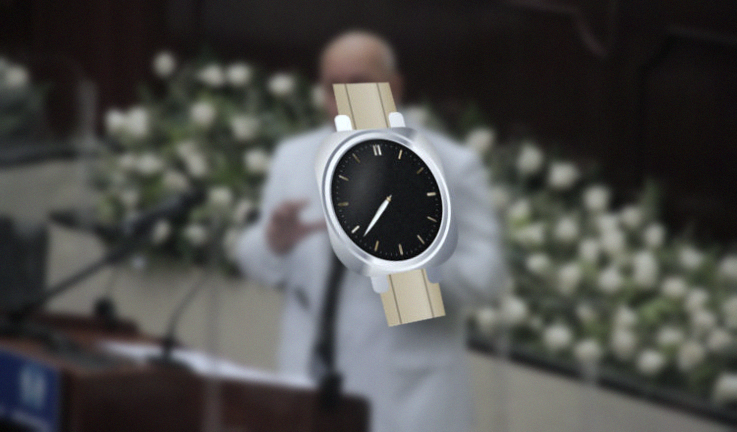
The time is 7,38
